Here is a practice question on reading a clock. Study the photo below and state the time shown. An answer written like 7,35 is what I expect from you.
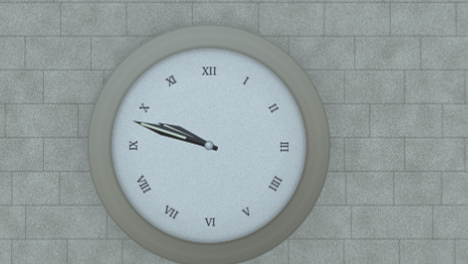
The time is 9,48
